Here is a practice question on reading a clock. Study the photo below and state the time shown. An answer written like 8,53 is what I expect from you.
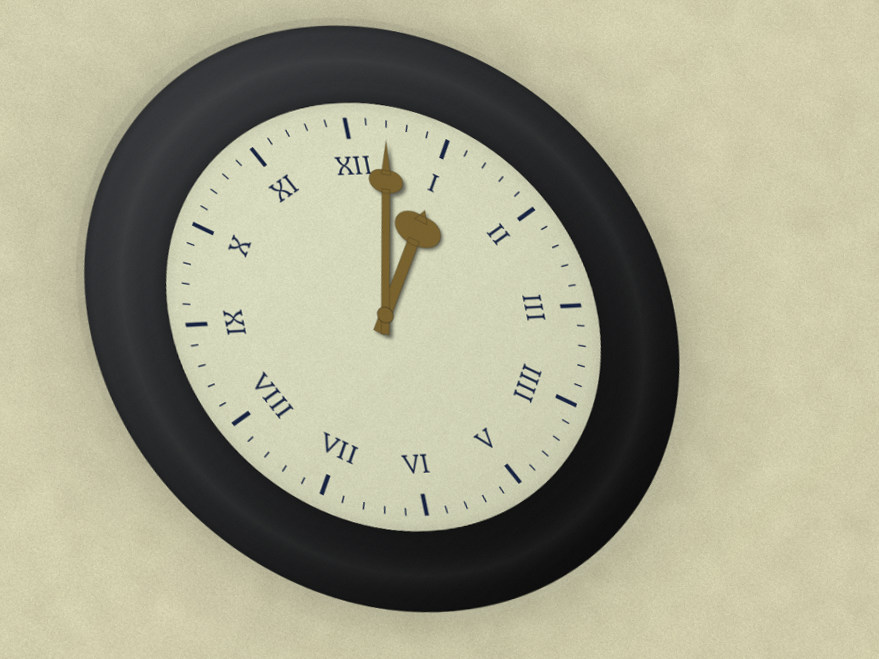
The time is 1,02
